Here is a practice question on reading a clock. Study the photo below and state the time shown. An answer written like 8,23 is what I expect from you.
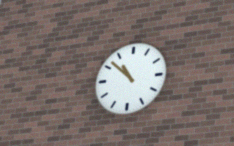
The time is 10,52
